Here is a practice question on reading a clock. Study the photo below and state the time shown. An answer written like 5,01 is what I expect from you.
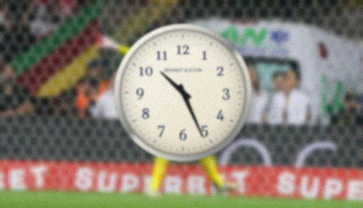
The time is 10,26
